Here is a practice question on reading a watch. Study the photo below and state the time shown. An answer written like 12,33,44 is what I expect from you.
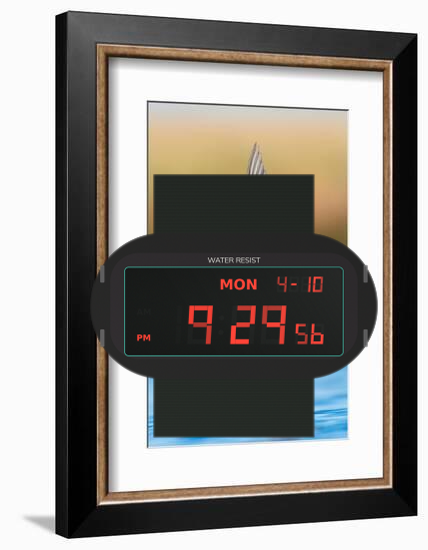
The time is 9,29,56
